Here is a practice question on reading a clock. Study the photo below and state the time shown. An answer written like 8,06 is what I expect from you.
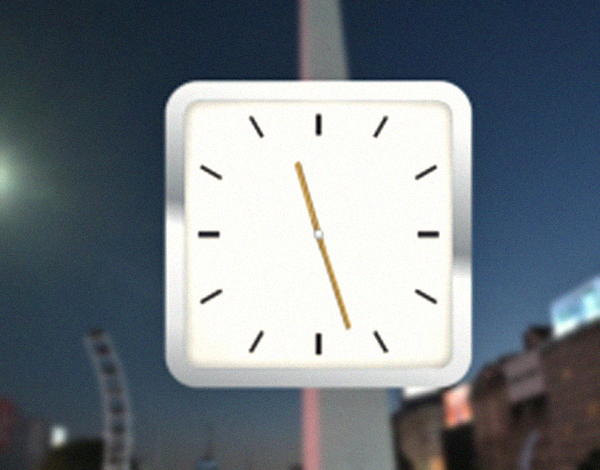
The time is 11,27
